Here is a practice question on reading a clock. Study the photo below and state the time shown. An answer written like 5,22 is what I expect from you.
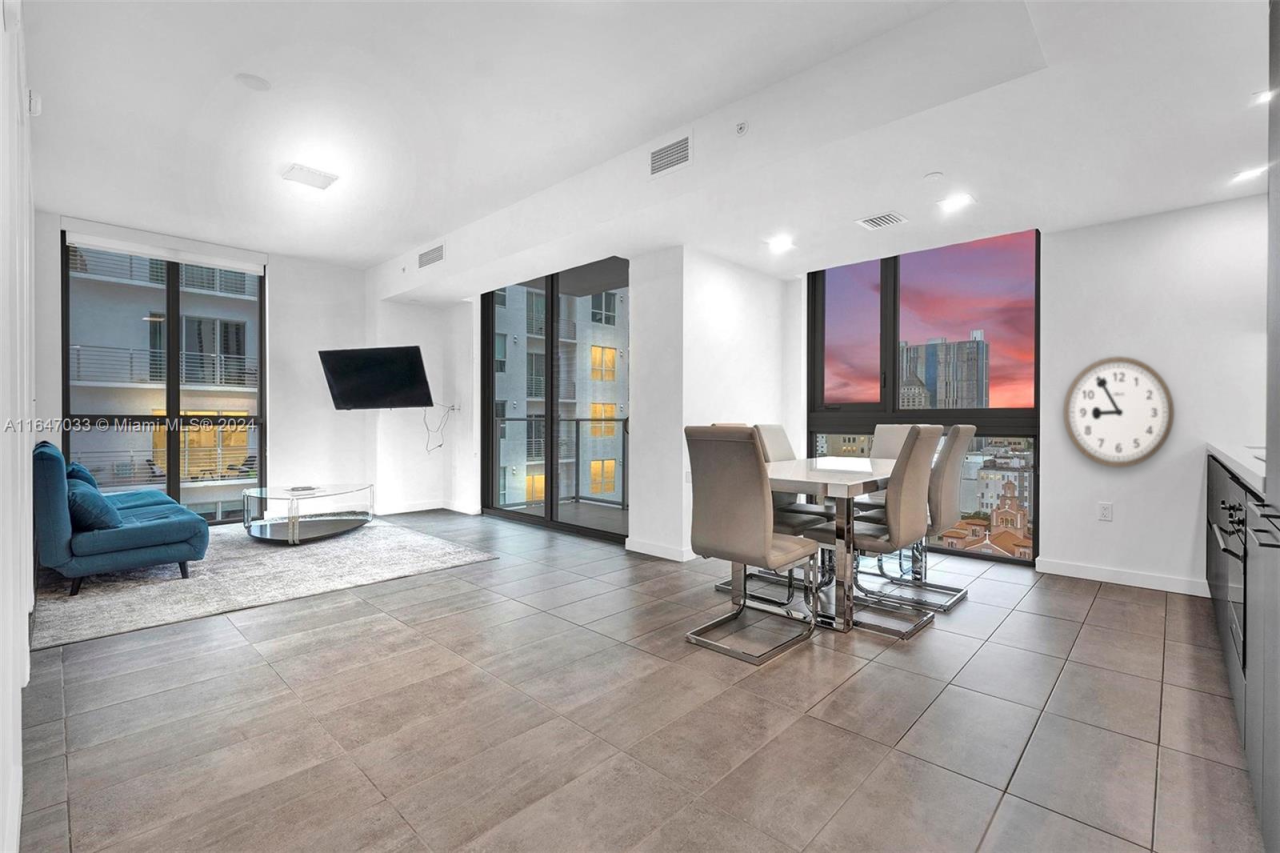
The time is 8,55
